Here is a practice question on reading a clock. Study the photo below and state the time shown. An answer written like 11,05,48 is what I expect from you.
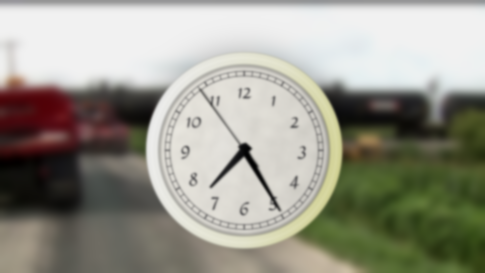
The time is 7,24,54
